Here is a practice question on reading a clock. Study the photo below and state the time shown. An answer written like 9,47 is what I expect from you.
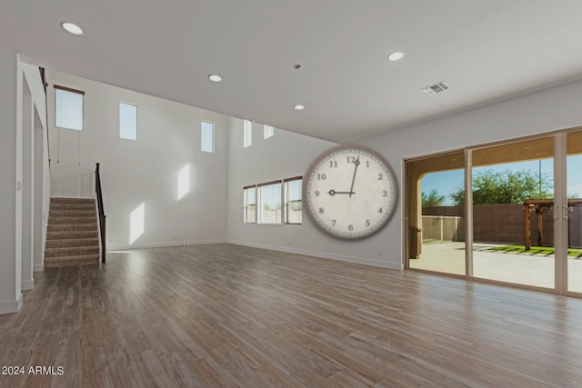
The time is 9,02
